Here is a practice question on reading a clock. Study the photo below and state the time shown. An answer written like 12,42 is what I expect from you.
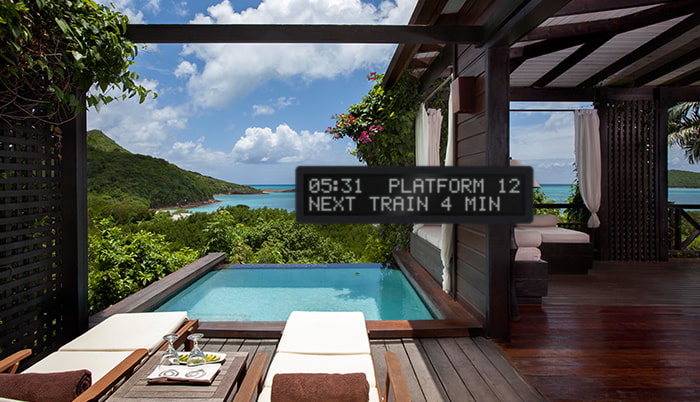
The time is 5,31
